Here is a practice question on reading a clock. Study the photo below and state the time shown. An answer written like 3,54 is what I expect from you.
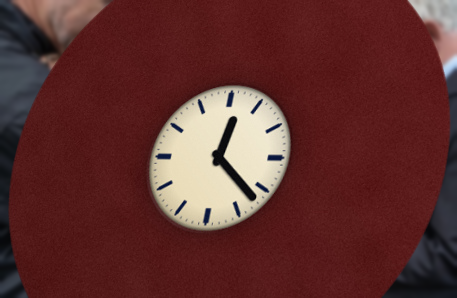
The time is 12,22
